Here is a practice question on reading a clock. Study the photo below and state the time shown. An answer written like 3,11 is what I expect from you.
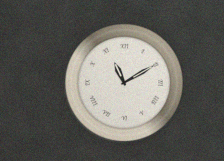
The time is 11,10
